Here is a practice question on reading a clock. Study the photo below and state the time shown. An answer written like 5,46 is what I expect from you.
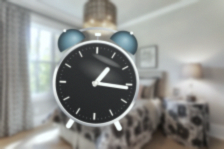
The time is 1,16
